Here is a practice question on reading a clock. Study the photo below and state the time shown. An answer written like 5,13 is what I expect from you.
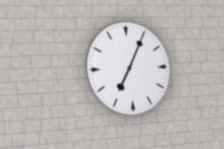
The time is 7,05
